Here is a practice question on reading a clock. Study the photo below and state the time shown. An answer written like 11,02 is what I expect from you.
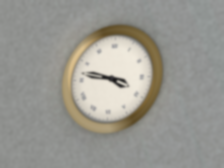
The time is 3,47
